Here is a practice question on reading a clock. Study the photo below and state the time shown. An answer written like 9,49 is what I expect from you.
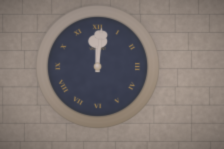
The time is 12,01
